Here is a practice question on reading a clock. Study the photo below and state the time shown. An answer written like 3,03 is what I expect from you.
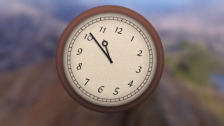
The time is 10,51
